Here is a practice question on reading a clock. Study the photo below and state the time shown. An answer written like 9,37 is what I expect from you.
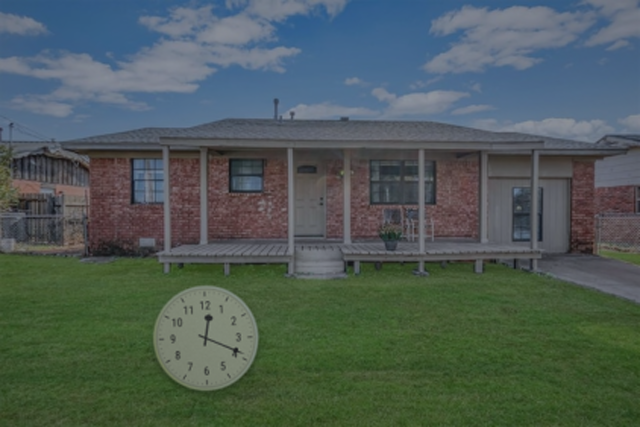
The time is 12,19
